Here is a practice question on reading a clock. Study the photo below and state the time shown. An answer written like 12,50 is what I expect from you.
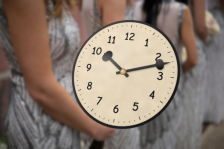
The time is 10,12
